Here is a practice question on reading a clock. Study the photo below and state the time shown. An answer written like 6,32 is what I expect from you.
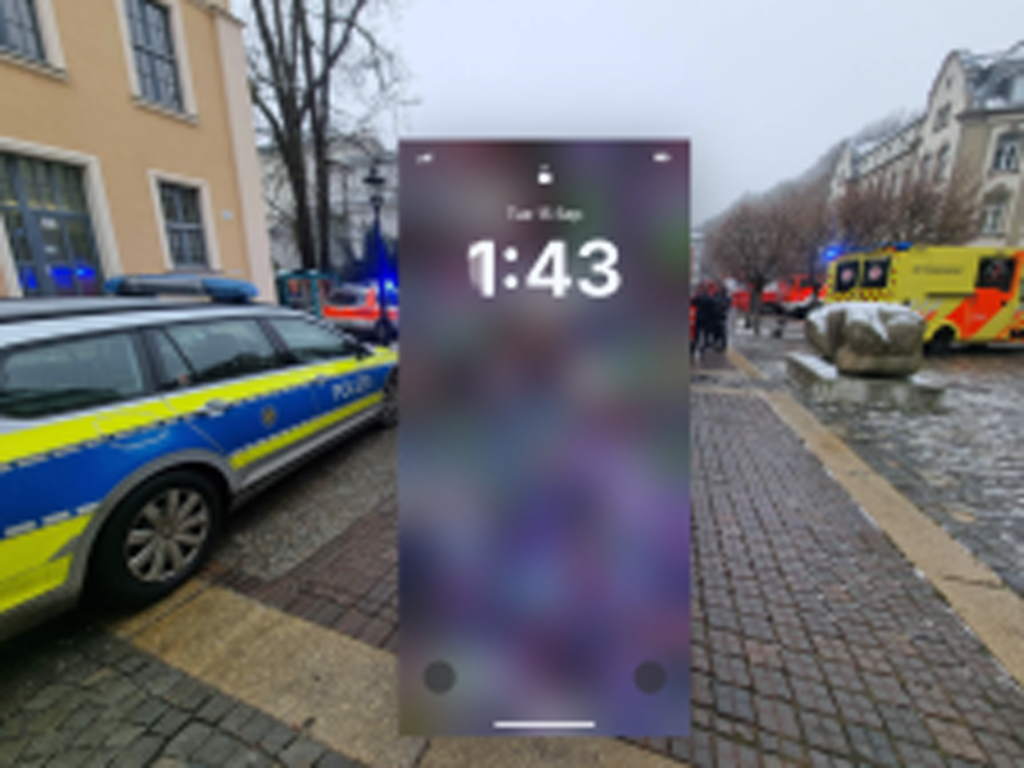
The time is 1,43
